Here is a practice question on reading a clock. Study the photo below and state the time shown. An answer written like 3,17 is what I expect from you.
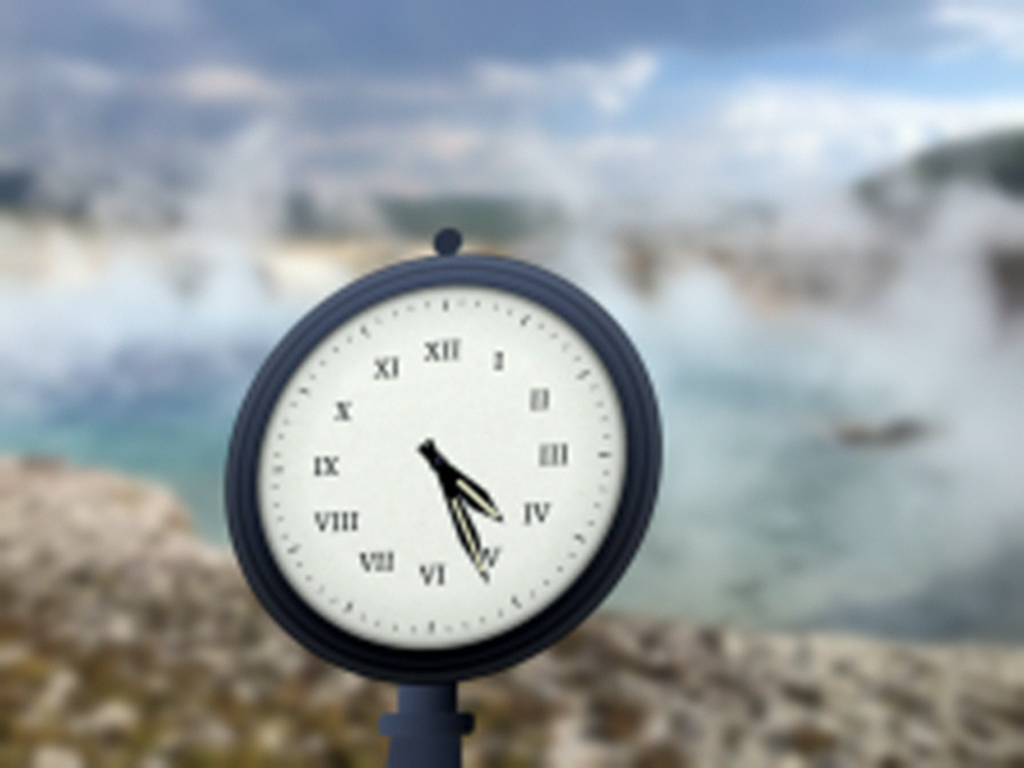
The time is 4,26
